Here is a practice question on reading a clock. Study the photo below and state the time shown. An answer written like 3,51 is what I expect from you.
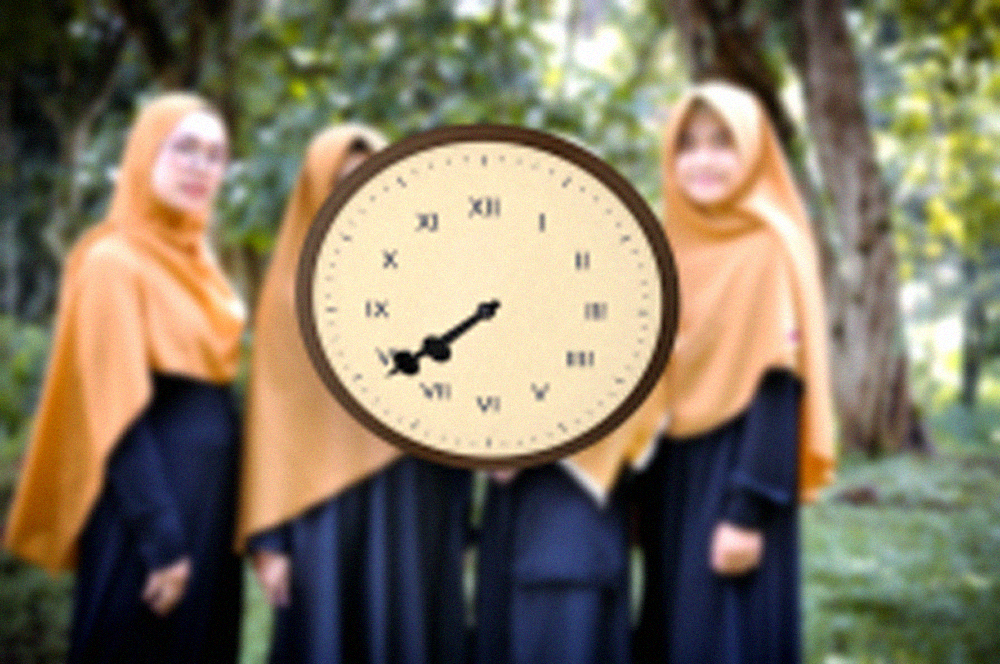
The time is 7,39
